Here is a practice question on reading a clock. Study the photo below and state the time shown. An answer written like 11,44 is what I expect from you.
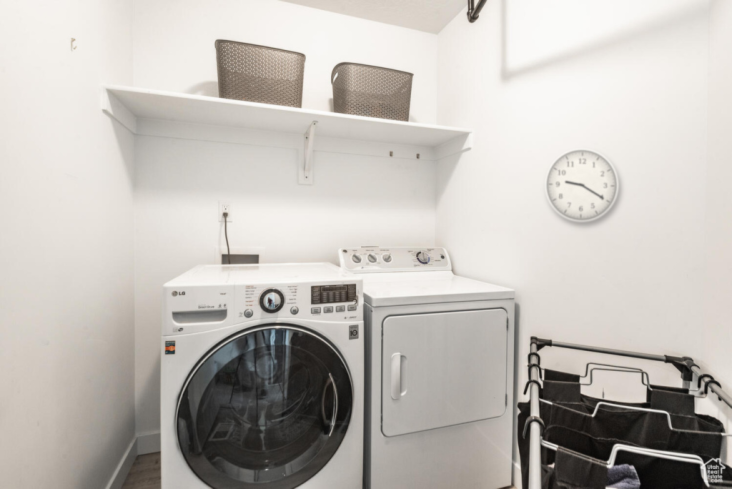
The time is 9,20
